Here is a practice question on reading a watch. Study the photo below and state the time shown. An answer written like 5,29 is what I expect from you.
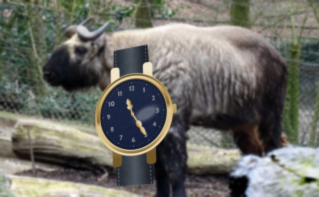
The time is 11,25
